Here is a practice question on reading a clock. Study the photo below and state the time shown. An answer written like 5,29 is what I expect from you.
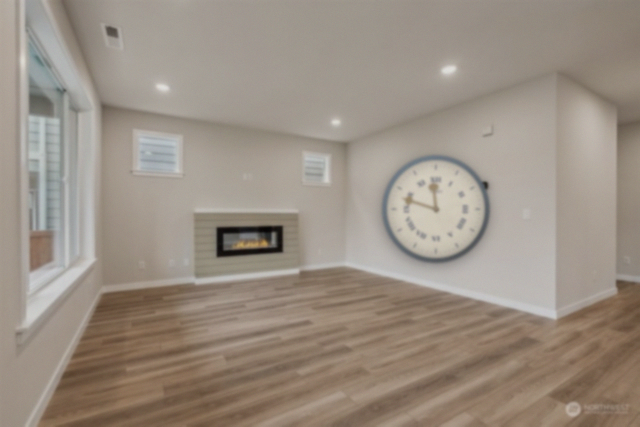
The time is 11,48
